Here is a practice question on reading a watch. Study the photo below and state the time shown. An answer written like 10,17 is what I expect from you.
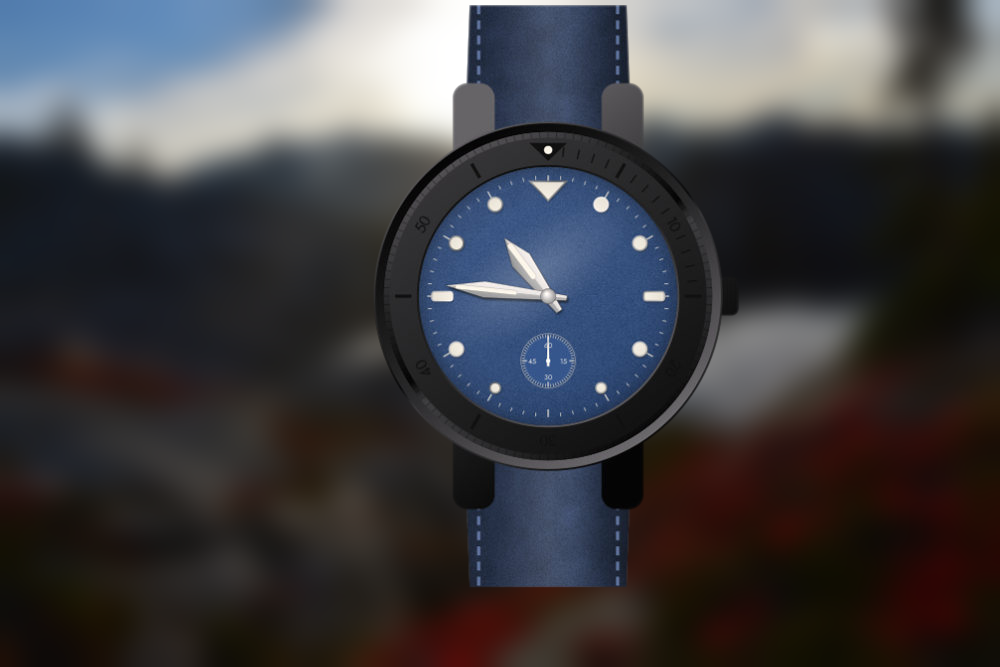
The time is 10,46
